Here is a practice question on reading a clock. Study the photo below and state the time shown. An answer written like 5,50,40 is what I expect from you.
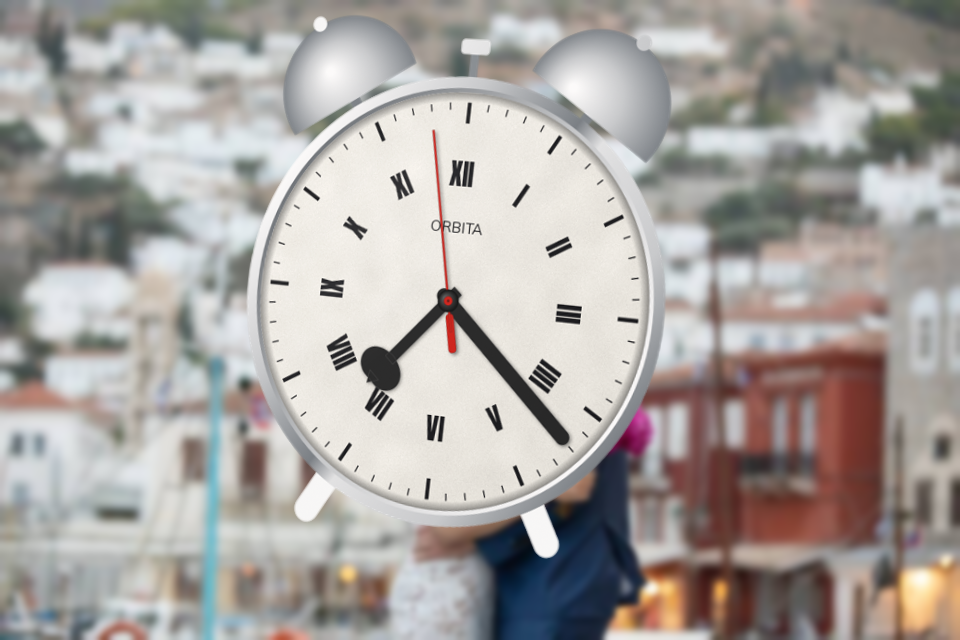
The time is 7,21,58
